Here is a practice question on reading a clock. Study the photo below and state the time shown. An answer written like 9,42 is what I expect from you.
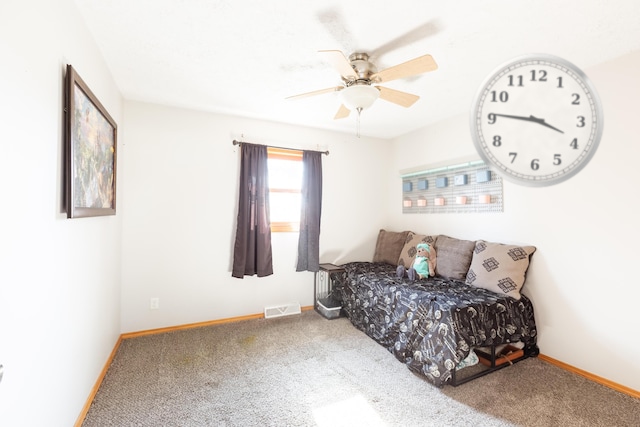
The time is 3,46
